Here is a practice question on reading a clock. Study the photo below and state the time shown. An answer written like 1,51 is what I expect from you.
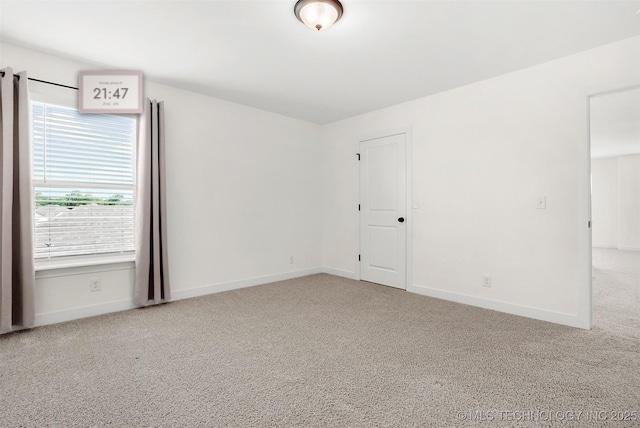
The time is 21,47
